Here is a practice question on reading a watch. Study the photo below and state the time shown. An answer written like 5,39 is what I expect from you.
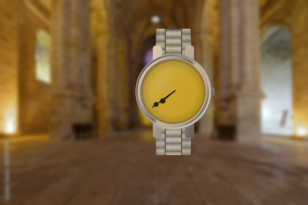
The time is 7,39
